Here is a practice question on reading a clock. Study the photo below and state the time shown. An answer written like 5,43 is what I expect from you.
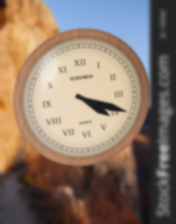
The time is 4,19
